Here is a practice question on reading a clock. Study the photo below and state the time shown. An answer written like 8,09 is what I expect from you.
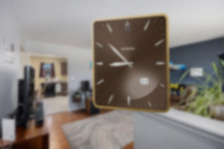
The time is 8,52
